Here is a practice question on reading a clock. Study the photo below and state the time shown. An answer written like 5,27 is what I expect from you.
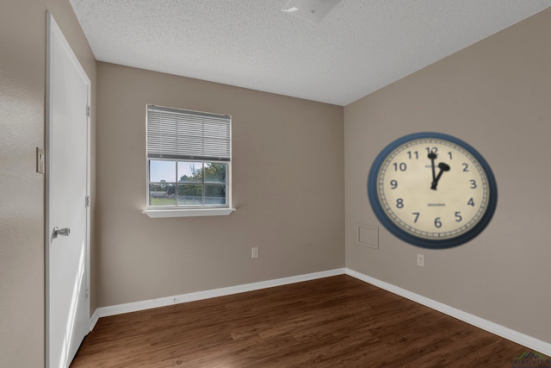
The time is 1,00
